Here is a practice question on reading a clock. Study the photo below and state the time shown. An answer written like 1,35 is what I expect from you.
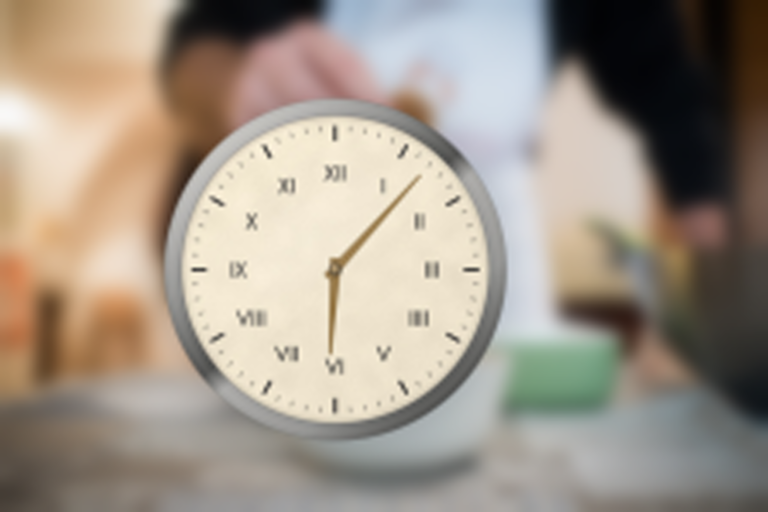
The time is 6,07
